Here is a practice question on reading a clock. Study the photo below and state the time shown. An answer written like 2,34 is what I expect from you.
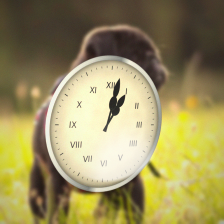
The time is 1,02
